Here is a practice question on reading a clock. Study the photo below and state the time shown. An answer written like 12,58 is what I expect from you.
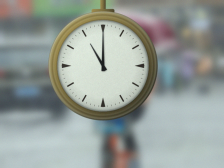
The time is 11,00
